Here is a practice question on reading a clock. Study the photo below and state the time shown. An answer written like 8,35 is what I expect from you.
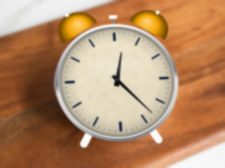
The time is 12,23
